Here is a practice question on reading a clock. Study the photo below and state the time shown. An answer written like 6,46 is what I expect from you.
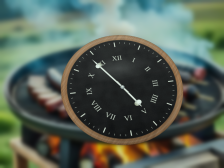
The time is 4,54
